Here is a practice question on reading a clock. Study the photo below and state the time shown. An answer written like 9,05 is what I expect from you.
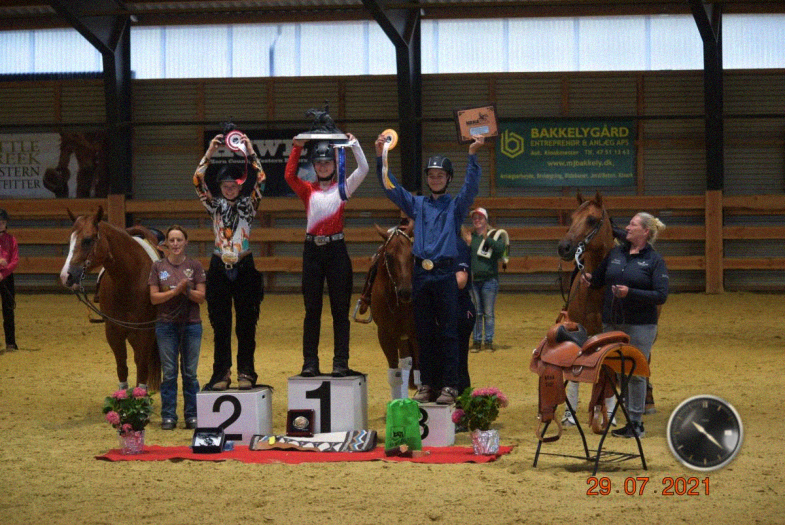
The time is 10,22
